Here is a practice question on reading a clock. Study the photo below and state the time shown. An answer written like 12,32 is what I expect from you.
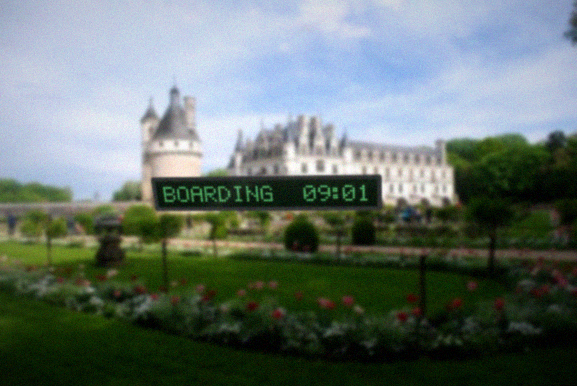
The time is 9,01
